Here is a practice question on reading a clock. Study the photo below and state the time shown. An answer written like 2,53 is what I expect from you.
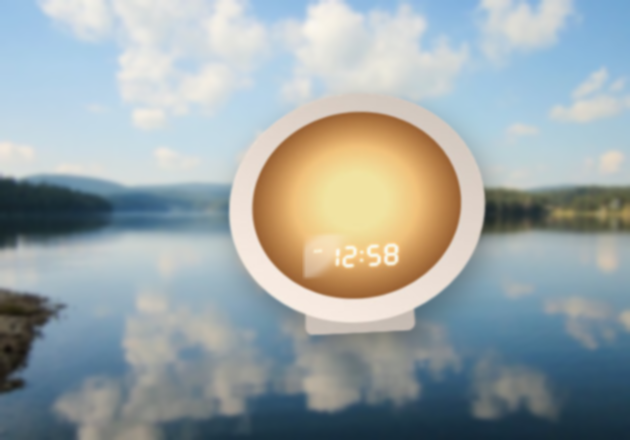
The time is 12,58
